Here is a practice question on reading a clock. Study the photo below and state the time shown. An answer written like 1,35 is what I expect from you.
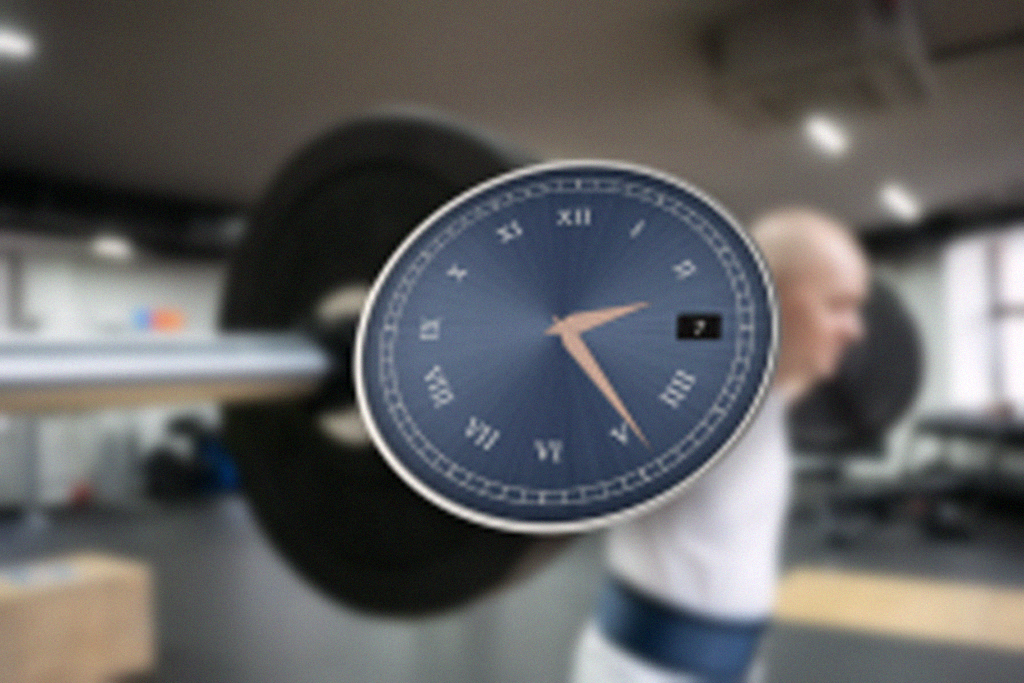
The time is 2,24
